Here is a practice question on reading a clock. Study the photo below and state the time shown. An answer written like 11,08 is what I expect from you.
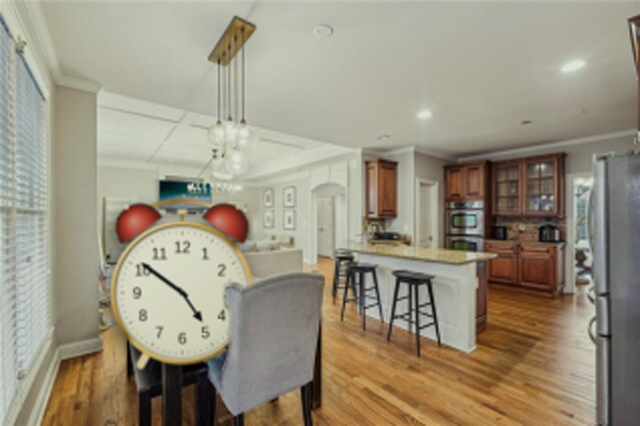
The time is 4,51
